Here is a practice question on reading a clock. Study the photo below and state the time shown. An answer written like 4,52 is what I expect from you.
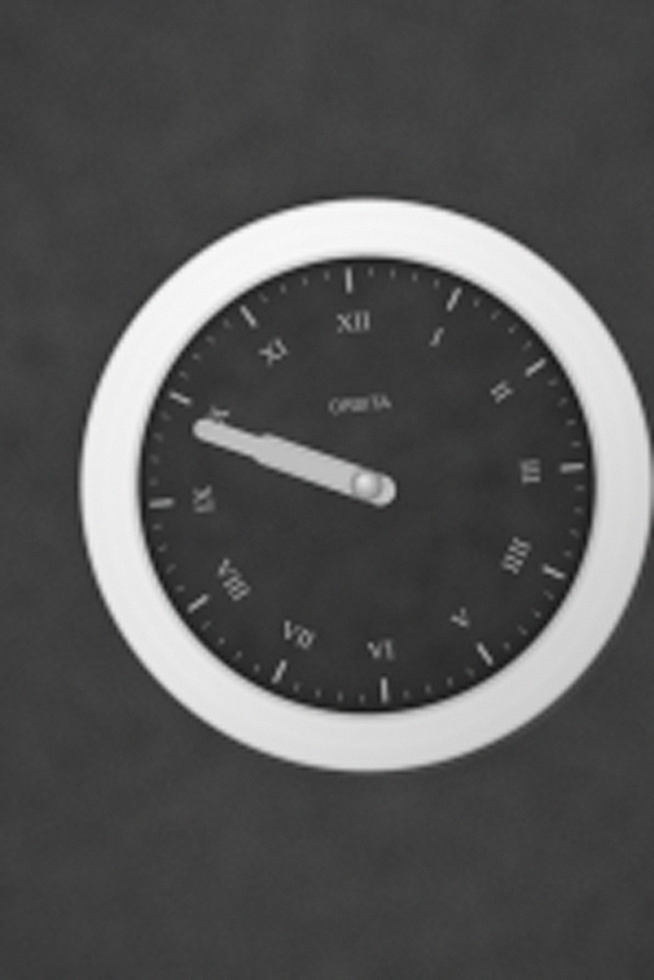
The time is 9,49
